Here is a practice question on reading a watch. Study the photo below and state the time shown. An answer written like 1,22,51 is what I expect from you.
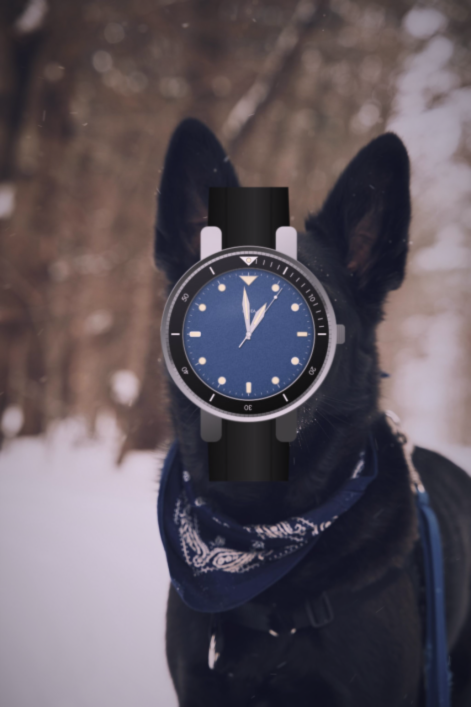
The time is 12,59,06
